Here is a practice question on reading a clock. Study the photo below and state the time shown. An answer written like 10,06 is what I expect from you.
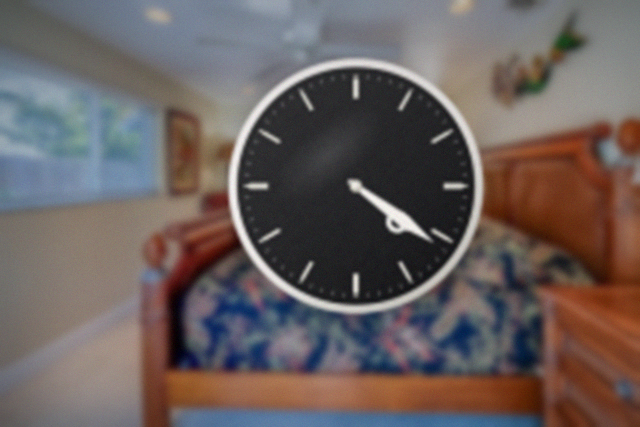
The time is 4,21
